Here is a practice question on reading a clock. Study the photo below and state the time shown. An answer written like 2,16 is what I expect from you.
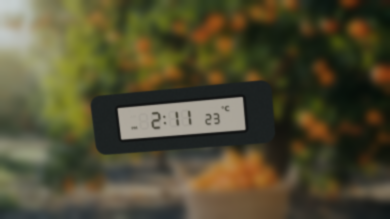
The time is 2,11
